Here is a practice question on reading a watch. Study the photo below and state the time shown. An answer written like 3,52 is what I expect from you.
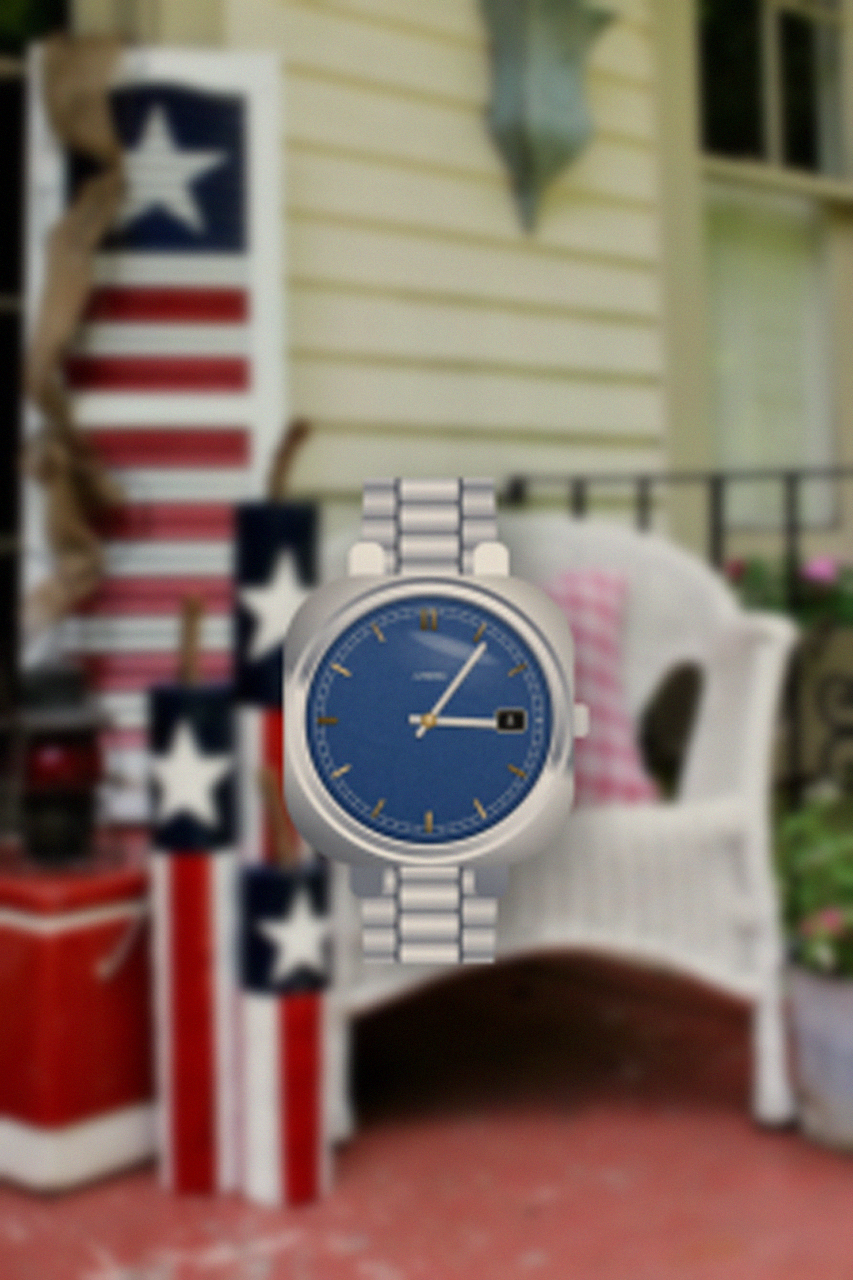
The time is 3,06
